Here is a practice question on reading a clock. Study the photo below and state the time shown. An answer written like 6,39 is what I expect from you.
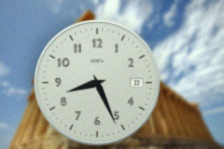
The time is 8,26
